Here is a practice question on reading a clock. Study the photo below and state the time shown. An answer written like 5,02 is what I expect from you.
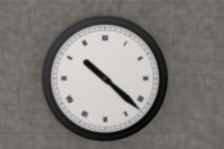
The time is 10,22
